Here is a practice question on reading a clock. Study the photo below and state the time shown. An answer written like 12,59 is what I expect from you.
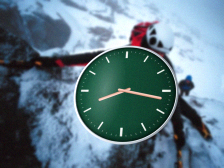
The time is 8,17
